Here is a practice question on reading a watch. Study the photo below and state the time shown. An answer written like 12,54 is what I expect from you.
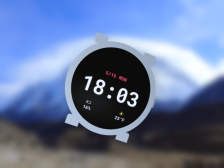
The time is 18,03
